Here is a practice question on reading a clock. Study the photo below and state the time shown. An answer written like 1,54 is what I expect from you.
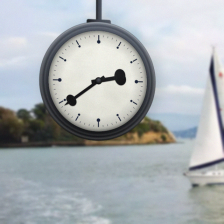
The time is 2,39
